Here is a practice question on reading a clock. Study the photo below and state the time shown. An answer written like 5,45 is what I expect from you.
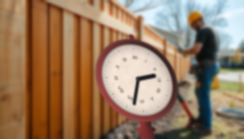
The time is 2,33
